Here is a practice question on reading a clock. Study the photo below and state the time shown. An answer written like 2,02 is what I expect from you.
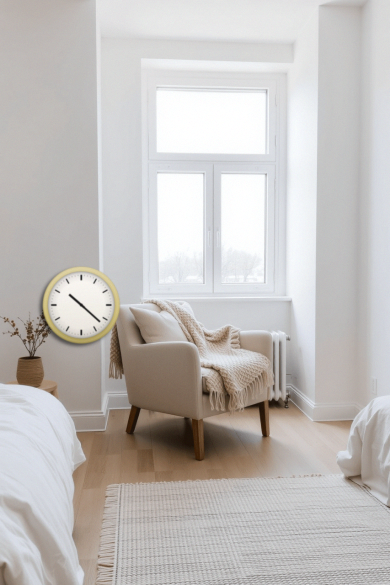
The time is 10,22
